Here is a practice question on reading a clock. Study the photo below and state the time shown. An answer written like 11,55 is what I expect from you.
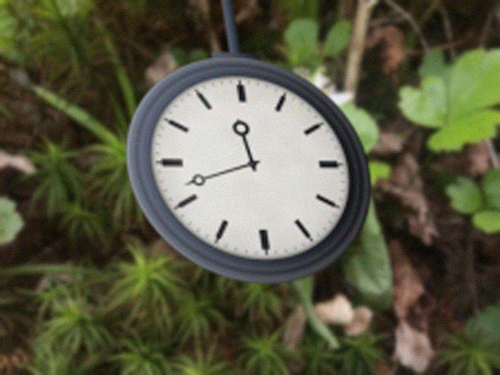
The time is 11,42
